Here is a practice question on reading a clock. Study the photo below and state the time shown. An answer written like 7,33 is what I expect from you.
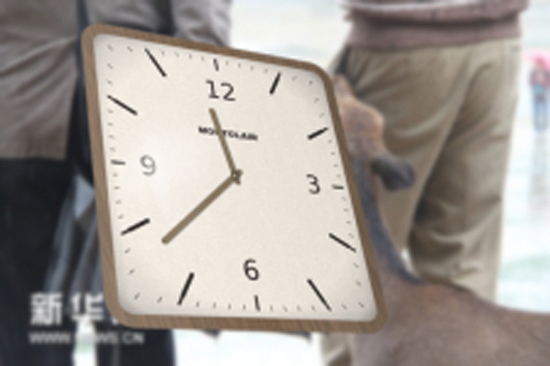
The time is 11,38
